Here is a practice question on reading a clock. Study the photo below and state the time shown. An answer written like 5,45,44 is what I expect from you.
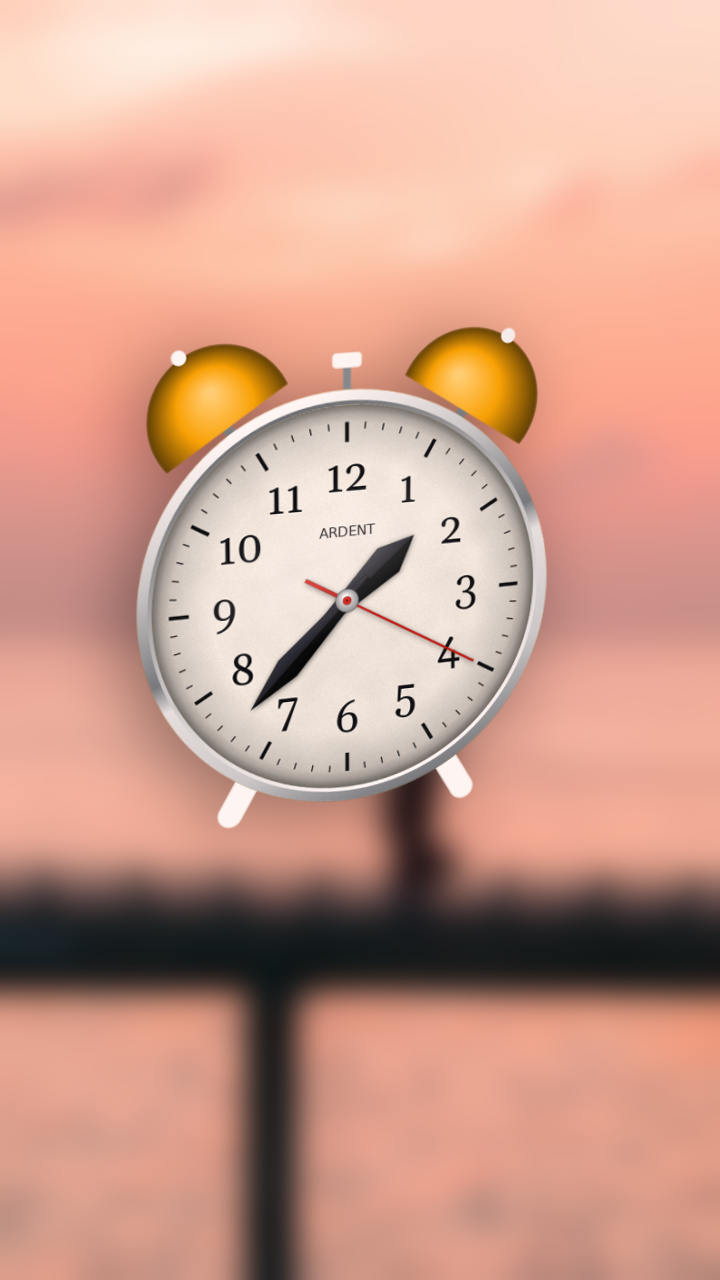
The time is 1,37,20
